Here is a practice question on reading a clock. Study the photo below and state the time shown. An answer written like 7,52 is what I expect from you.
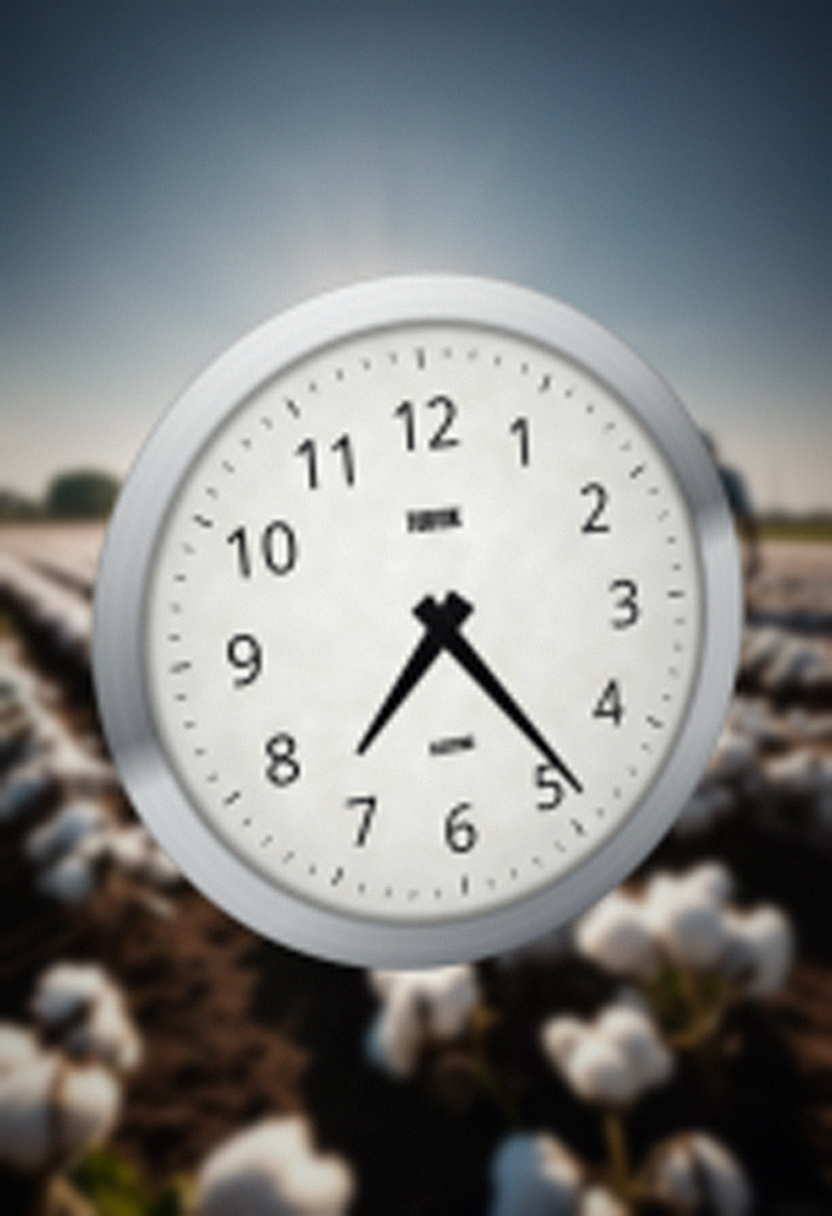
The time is 7,24
